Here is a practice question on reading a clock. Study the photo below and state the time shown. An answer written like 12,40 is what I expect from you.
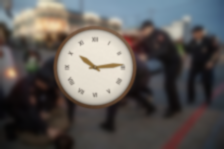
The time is 10,14
